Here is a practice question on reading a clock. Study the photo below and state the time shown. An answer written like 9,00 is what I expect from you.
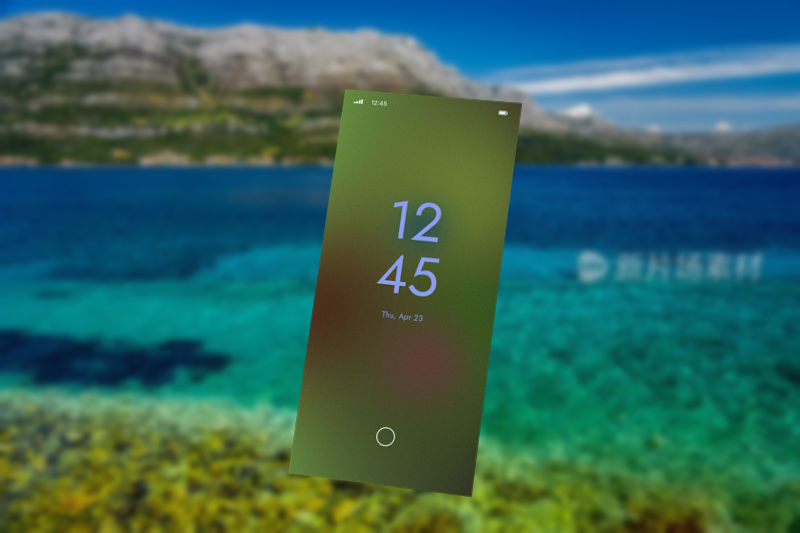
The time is 12,45
